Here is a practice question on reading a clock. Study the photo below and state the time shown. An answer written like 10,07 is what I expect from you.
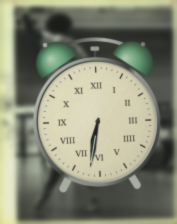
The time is 6,32
